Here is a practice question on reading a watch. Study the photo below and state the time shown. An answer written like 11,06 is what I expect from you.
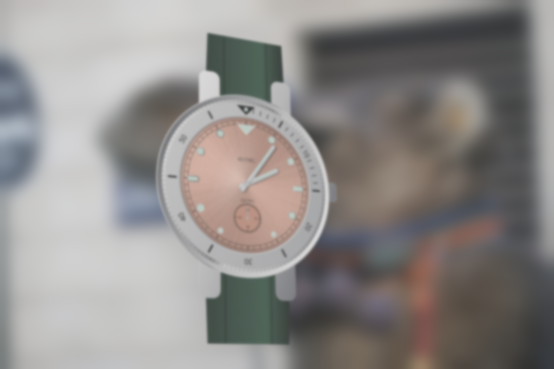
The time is 2,06
